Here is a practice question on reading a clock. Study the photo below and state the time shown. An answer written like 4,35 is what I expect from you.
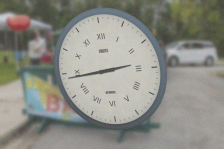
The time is 2,44
